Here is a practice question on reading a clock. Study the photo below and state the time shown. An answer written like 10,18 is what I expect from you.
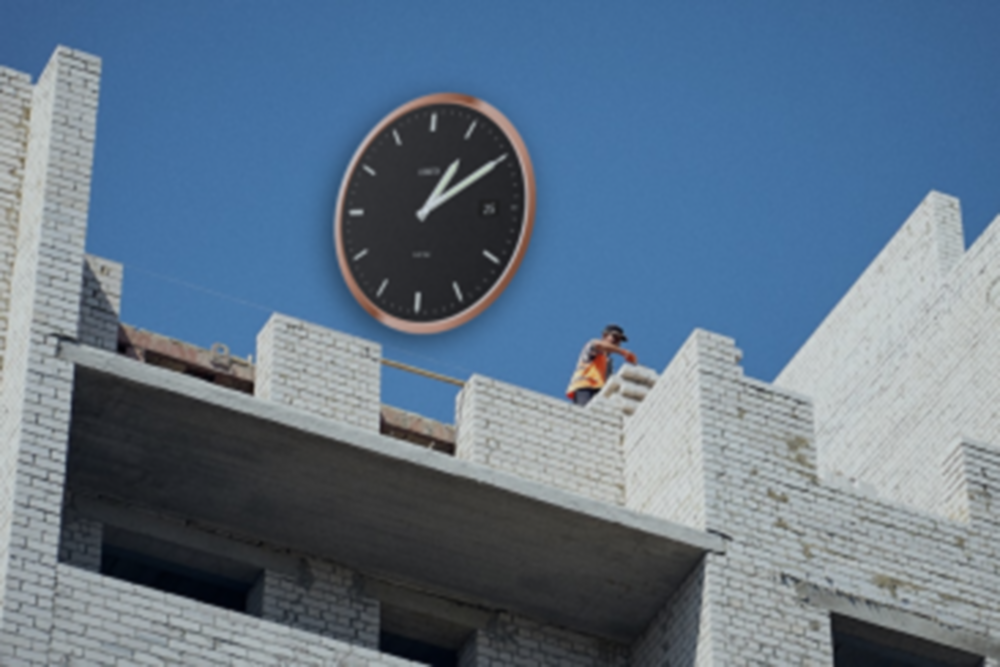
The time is 1,10
